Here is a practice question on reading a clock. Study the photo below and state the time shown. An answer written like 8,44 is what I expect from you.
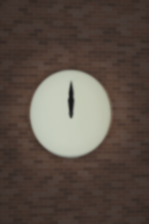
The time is 12,00
